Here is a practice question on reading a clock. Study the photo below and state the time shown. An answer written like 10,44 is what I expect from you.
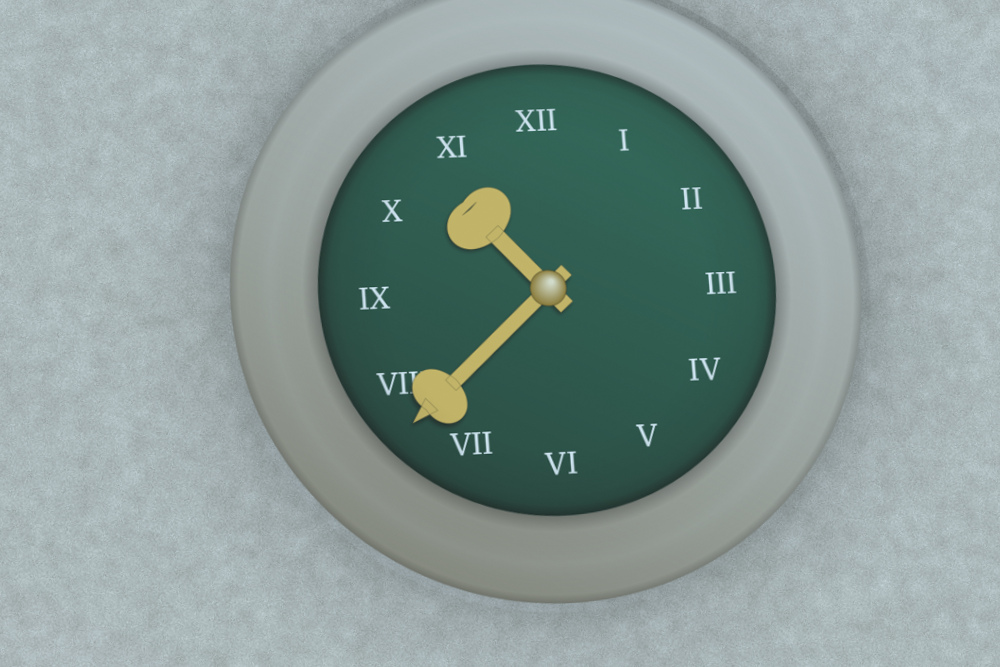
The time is 10,38
